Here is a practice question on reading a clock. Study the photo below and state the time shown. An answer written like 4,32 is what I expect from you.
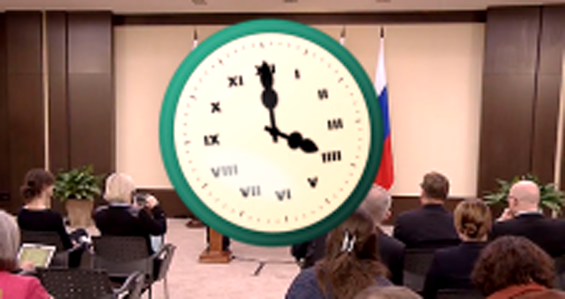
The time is 4,00
